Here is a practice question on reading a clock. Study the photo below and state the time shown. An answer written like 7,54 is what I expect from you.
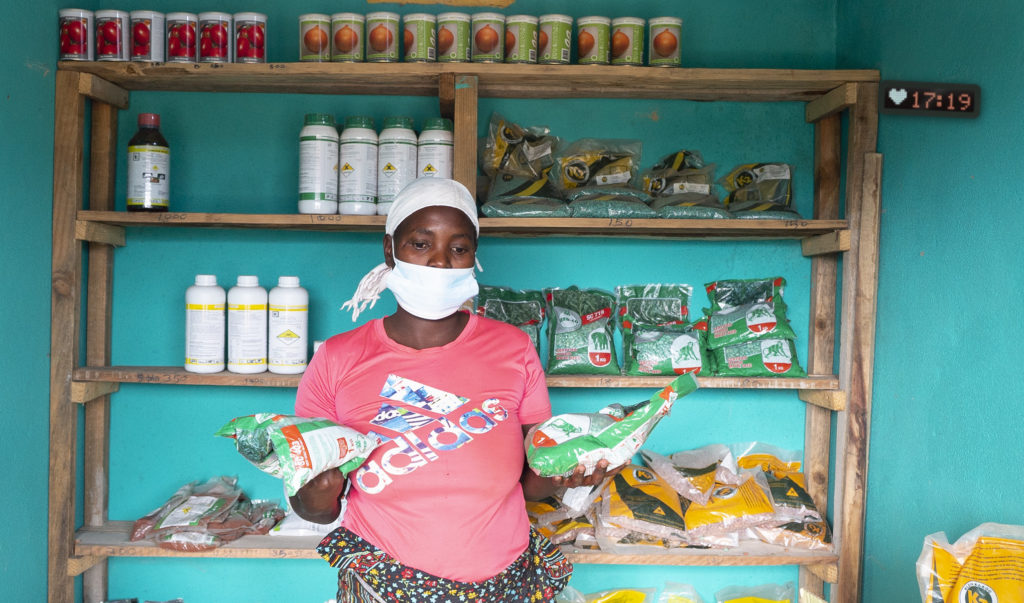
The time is 17,19
